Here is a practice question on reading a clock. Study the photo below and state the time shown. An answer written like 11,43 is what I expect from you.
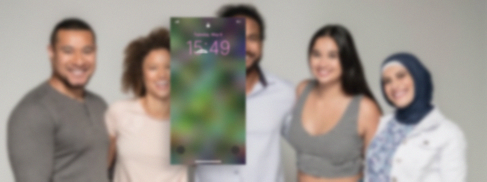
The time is 15,49
